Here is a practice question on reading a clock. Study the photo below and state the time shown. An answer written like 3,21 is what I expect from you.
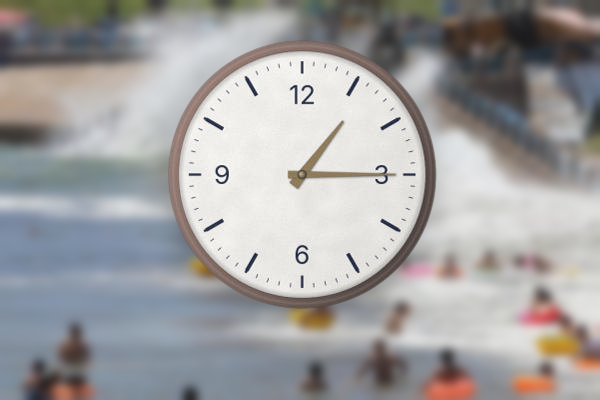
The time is 1,15
